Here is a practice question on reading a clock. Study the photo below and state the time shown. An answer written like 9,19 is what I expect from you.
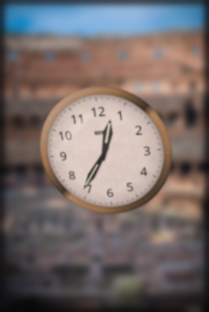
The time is 12,36
